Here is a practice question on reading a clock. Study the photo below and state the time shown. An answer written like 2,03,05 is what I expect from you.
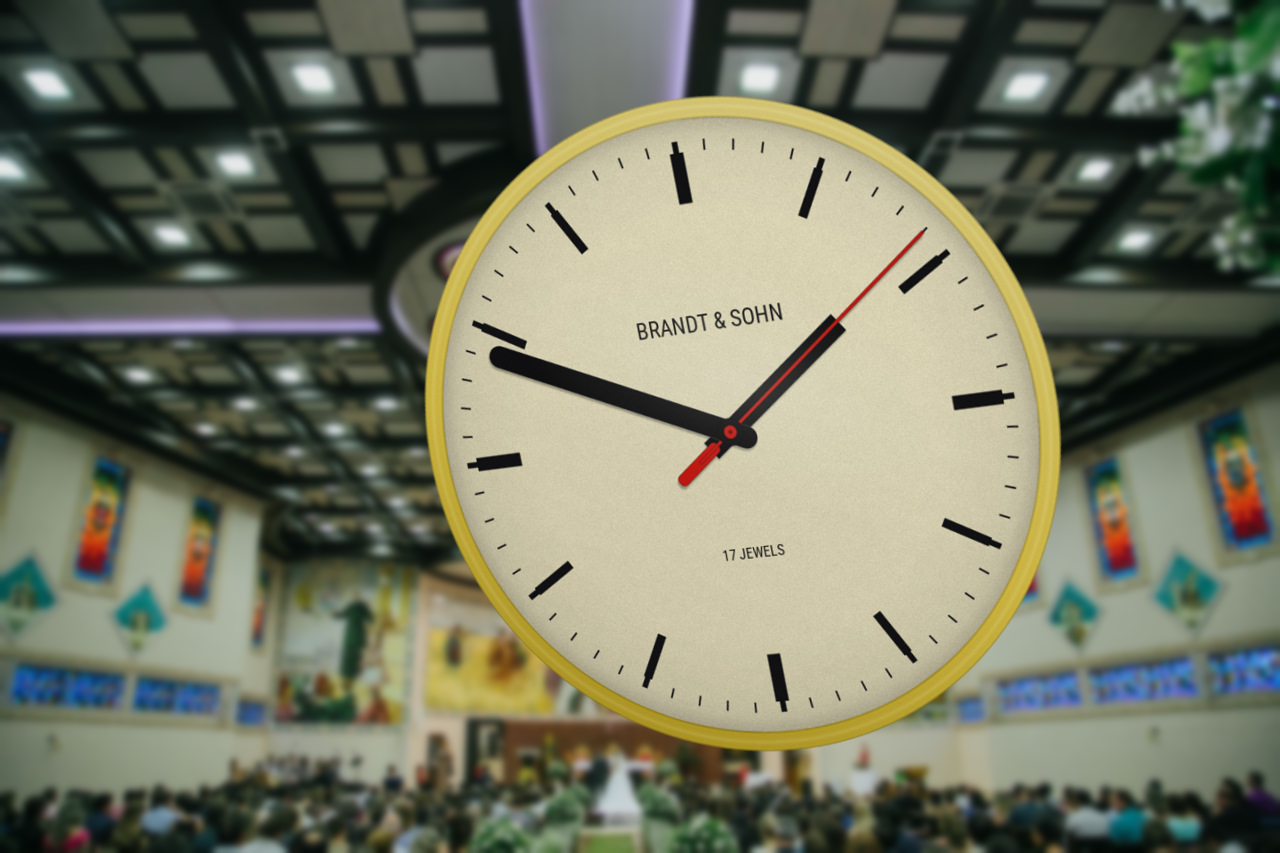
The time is 1,49,09
